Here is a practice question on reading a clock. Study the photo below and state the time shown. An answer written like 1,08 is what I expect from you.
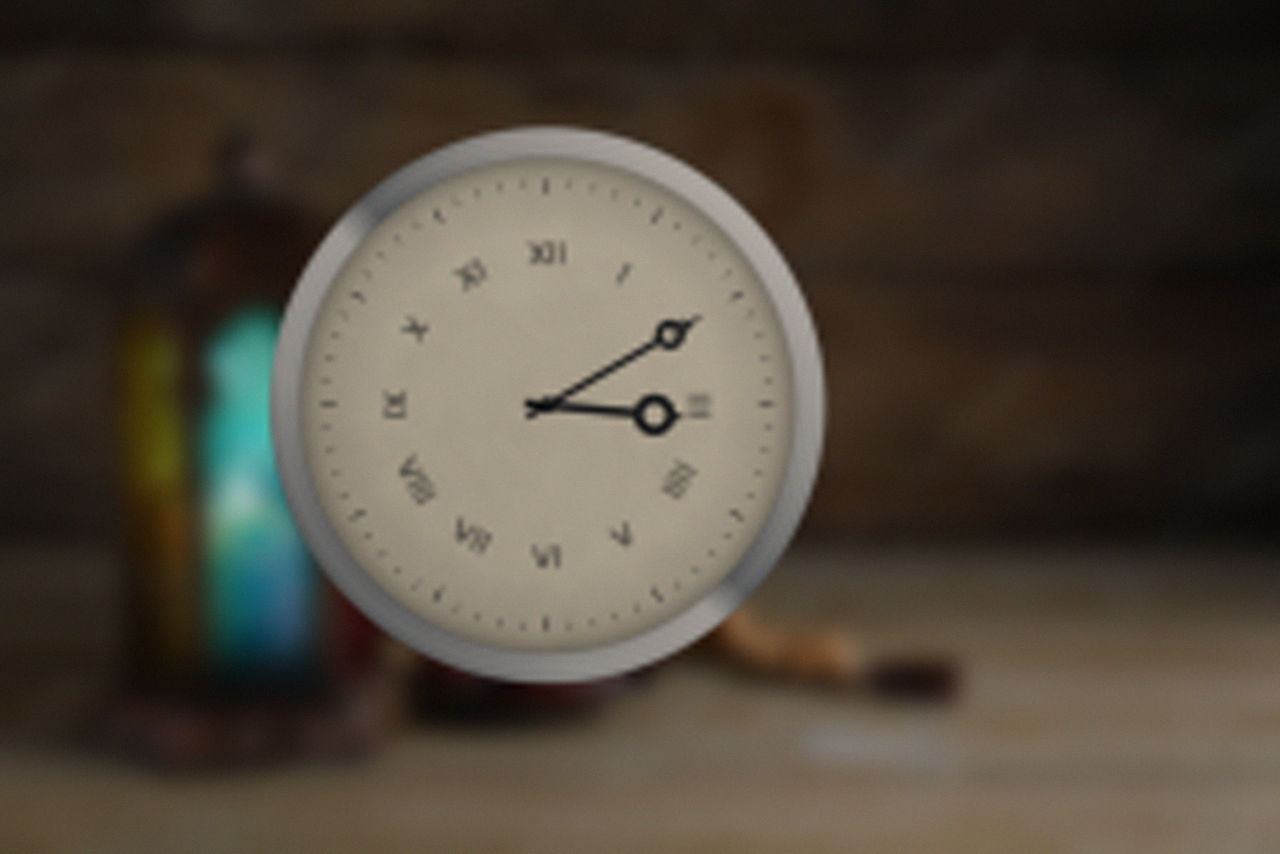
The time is 3,10
